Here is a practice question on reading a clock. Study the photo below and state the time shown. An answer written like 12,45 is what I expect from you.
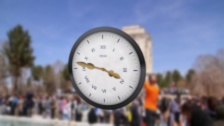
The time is 3,47
